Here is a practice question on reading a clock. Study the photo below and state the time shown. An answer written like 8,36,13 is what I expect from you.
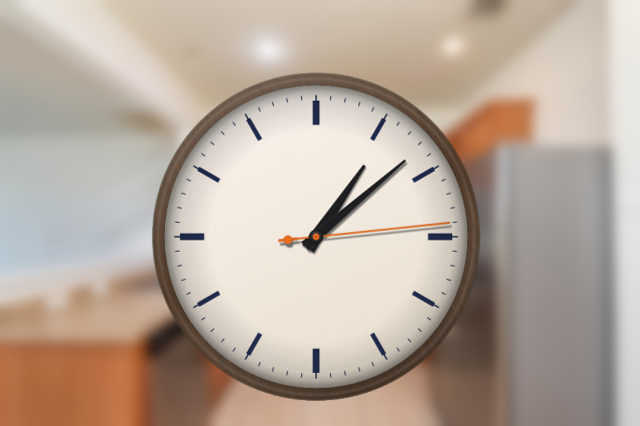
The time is 1,08,14
